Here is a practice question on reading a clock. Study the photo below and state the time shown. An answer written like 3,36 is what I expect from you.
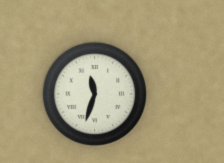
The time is 11,33
